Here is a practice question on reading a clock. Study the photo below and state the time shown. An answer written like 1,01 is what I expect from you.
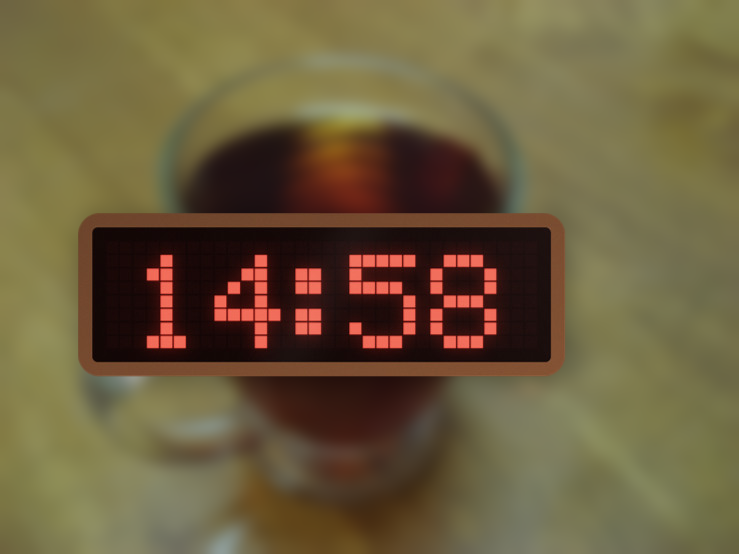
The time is 14,58
